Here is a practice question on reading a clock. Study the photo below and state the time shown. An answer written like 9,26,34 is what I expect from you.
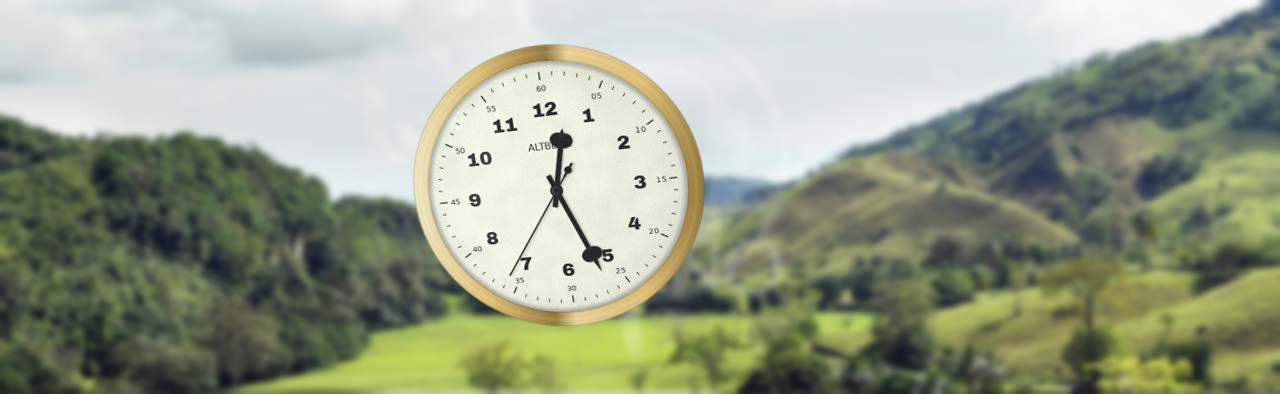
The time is 12,26,36
